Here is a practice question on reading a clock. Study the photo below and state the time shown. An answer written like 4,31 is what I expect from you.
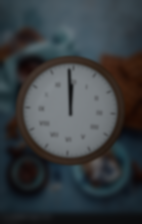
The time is 11,59
